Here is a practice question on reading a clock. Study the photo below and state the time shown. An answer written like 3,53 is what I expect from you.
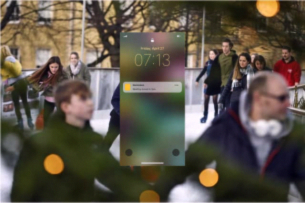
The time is 7,13
